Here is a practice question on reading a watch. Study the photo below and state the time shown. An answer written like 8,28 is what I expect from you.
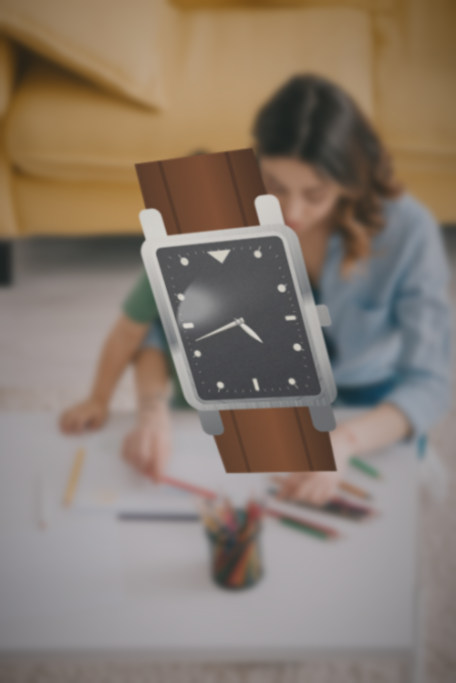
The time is 4,42
